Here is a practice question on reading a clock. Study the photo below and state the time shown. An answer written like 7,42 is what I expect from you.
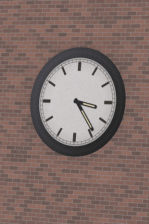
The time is 3,24
